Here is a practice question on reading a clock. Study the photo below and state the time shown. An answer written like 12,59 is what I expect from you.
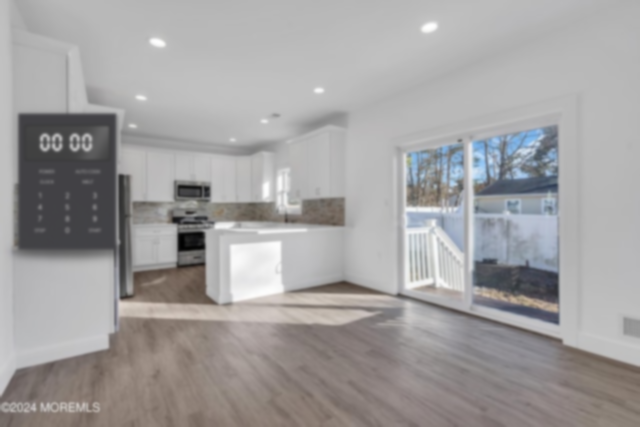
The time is 0,00
